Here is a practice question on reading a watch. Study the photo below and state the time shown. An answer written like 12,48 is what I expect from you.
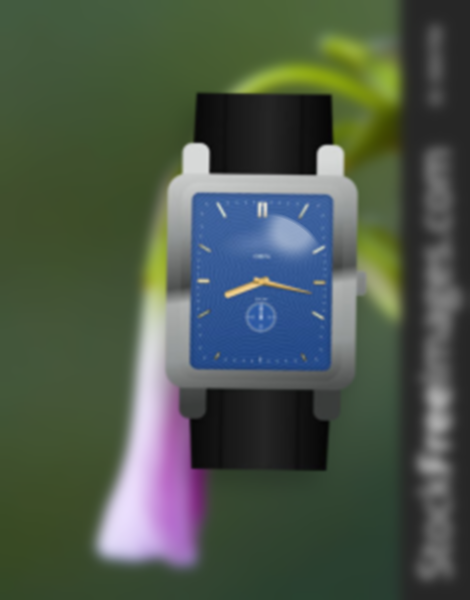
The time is 8,17
